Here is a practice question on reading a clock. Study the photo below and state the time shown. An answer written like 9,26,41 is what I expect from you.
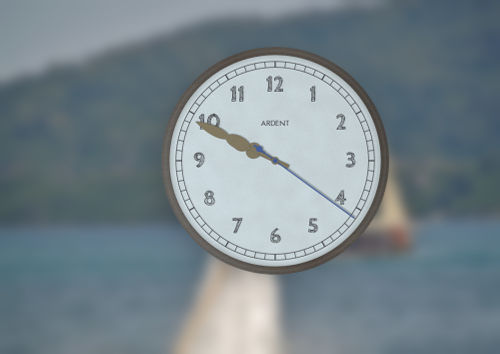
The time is 9,49,21
